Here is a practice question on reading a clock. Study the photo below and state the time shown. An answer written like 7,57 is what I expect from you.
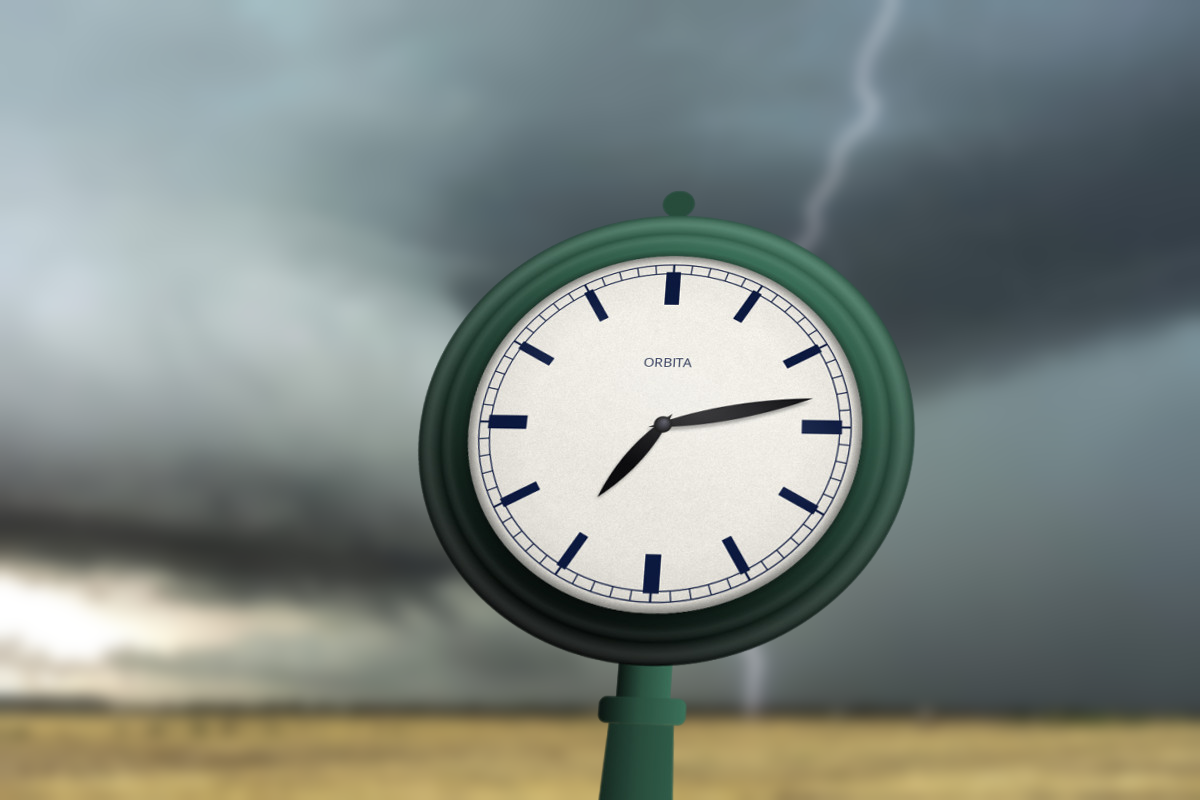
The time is 7,13
